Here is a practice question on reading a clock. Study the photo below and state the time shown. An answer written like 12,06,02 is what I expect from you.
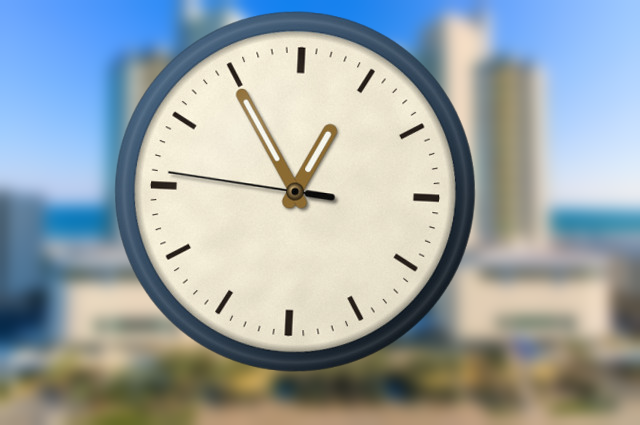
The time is 12,54,46
